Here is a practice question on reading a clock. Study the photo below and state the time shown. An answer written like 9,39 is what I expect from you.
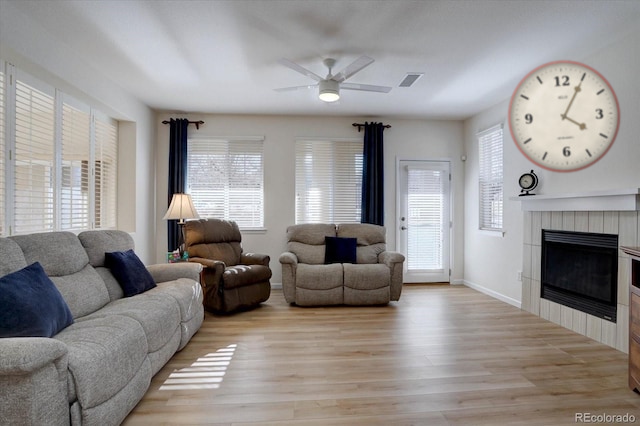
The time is 4,05
